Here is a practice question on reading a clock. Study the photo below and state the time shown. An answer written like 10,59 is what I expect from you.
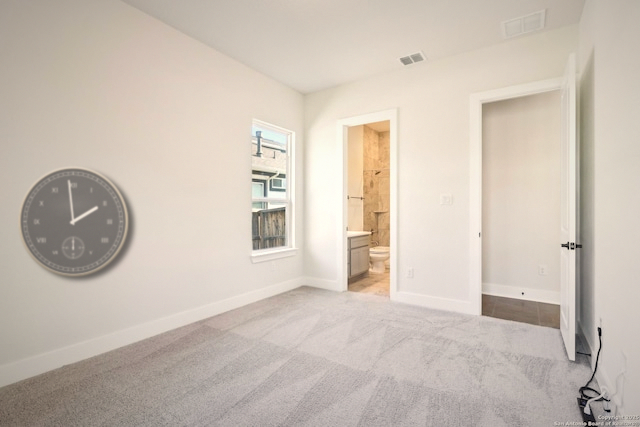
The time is 1,59
